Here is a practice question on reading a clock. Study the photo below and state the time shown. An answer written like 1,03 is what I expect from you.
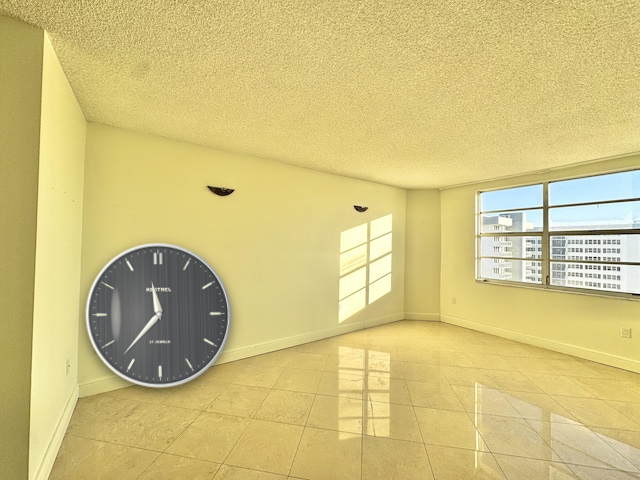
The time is 11,37
